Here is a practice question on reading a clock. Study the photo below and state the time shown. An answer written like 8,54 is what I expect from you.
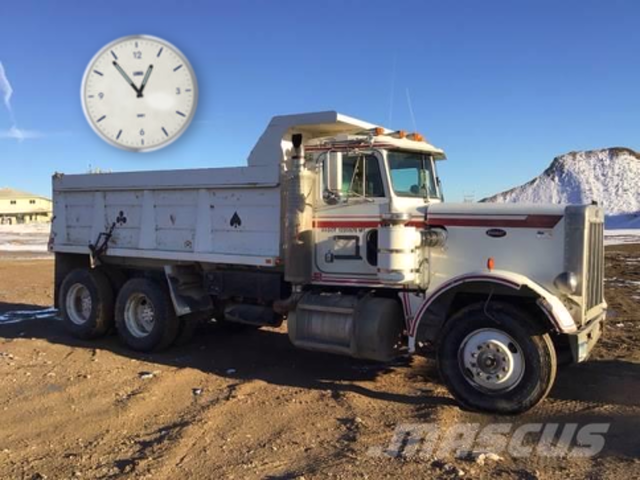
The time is 12,54
